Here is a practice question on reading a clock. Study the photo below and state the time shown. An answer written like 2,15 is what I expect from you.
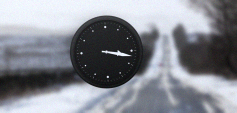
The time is 3,17
